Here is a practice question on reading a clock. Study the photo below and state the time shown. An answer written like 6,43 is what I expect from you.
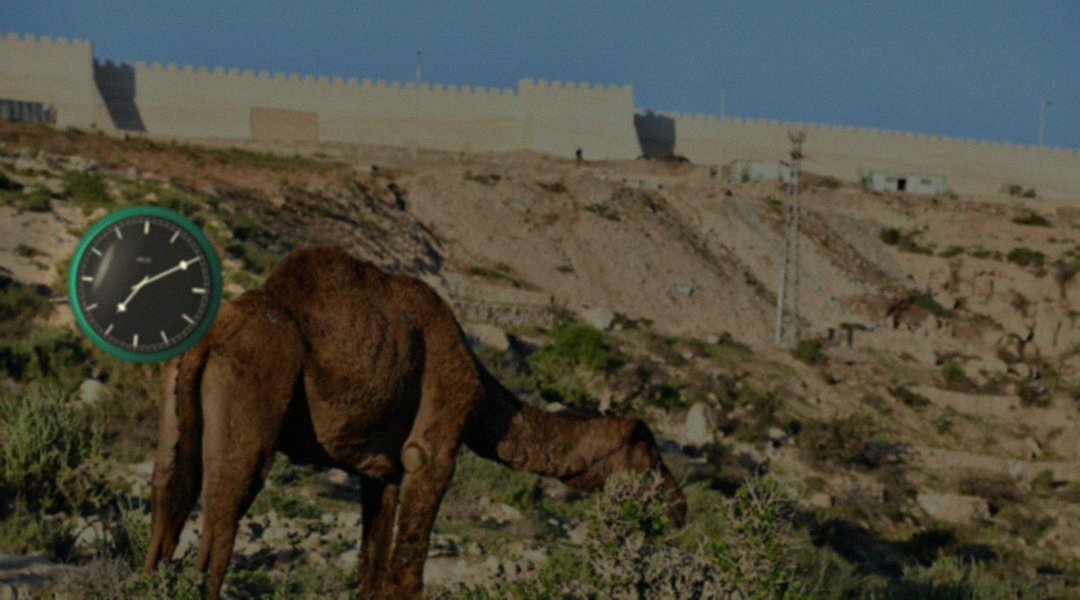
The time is 7,10
